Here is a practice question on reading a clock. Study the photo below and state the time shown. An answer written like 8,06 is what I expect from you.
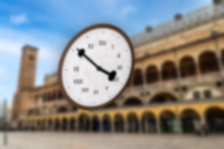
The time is 3,51
